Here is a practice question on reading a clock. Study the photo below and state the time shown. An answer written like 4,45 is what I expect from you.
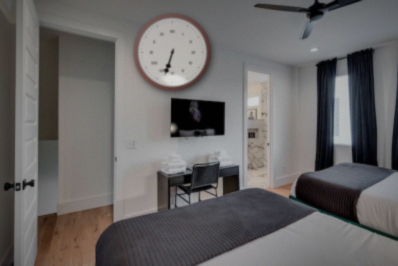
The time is 6,33
